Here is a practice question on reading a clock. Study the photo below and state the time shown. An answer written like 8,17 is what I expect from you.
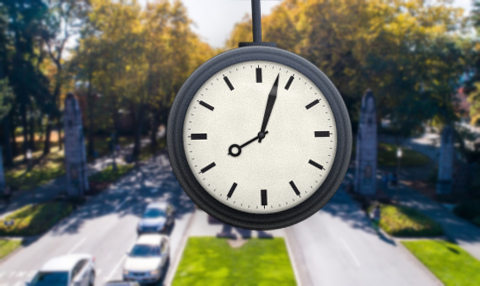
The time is 8,03
